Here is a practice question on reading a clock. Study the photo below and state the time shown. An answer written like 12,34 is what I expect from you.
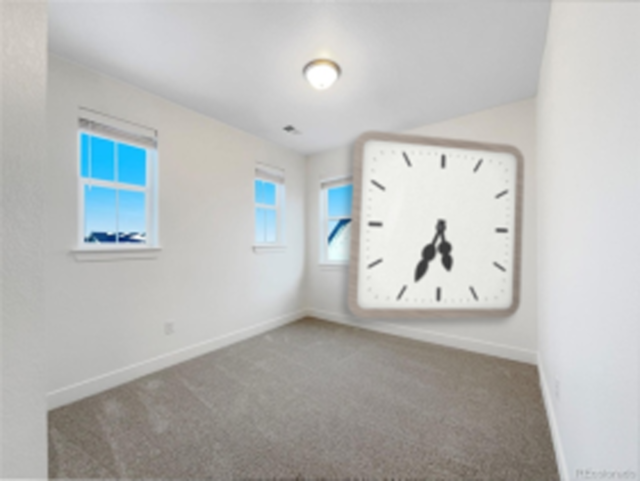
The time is 5,34
